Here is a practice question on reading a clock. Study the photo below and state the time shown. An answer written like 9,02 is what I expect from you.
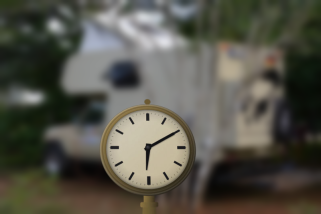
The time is 6,10
